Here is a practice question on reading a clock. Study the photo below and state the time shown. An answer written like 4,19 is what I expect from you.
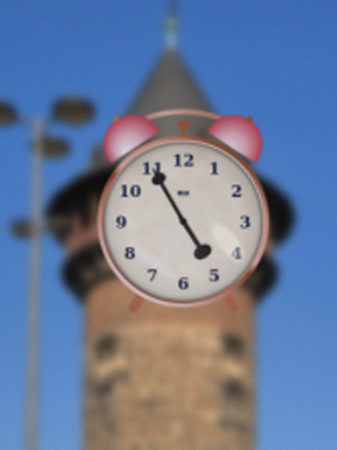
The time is 4,55
